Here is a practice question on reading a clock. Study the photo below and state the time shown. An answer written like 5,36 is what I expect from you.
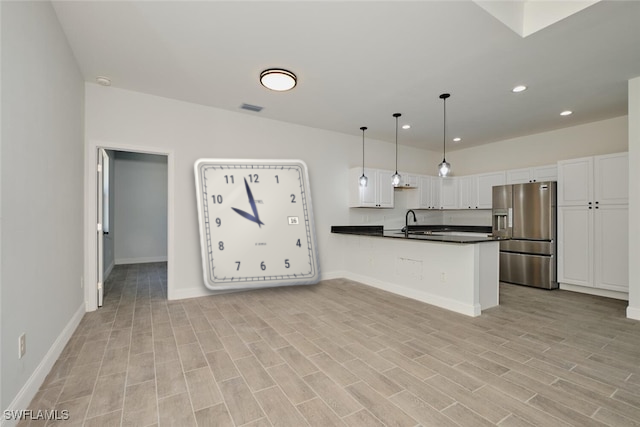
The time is 9,58
